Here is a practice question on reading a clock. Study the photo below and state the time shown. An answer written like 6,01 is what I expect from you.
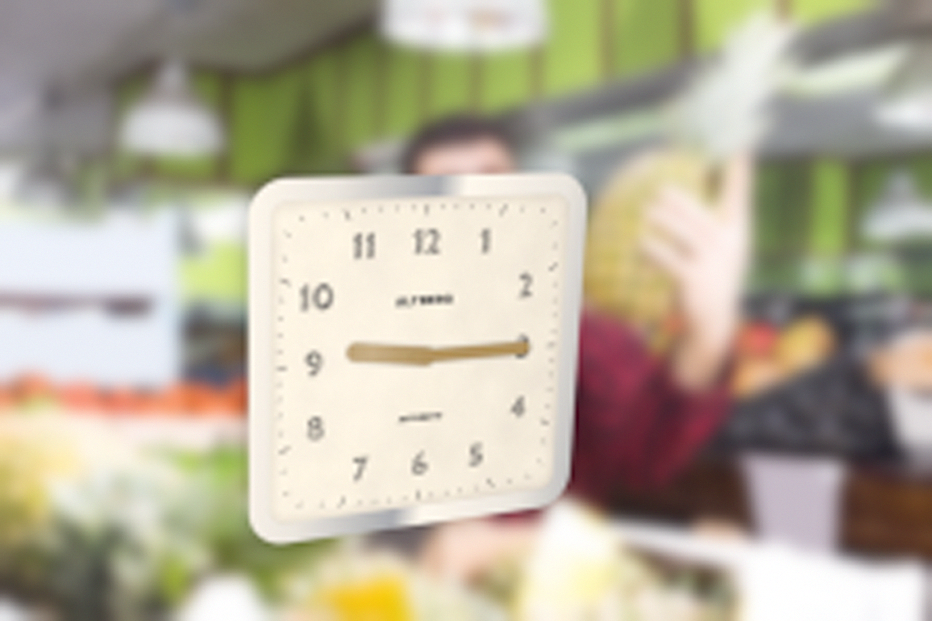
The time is 9,15
